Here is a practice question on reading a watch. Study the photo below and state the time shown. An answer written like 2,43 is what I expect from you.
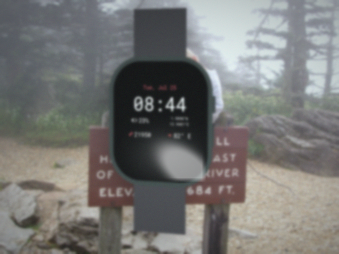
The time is 8,44
